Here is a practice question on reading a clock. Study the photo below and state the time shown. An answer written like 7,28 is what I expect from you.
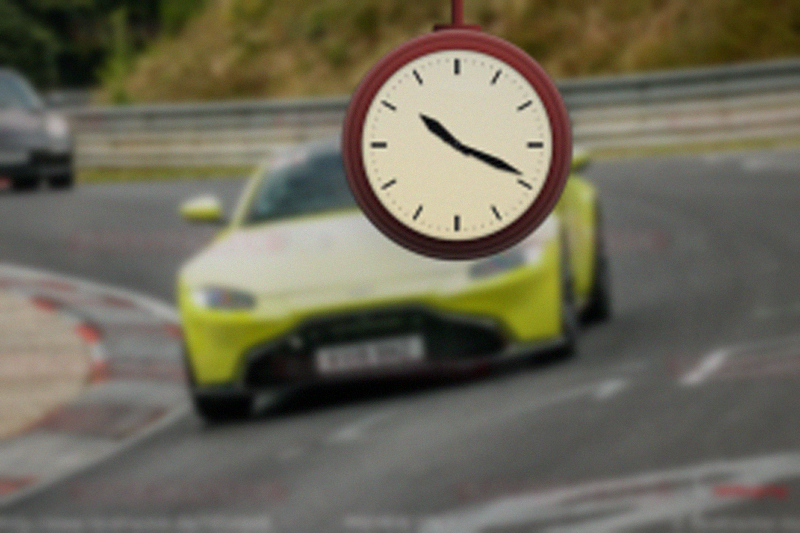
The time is 10,19
